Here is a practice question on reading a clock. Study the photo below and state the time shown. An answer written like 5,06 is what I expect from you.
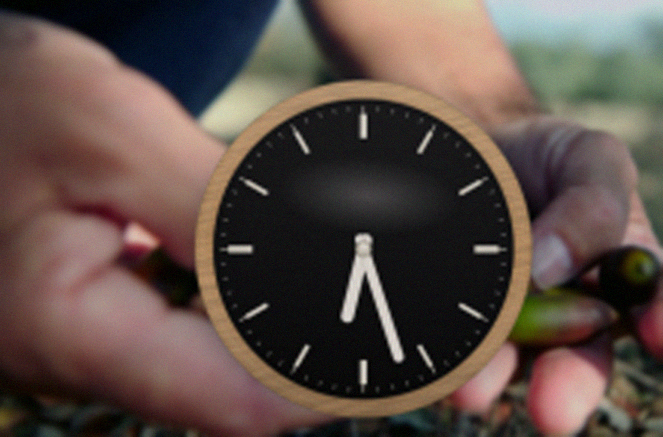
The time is 6,27
